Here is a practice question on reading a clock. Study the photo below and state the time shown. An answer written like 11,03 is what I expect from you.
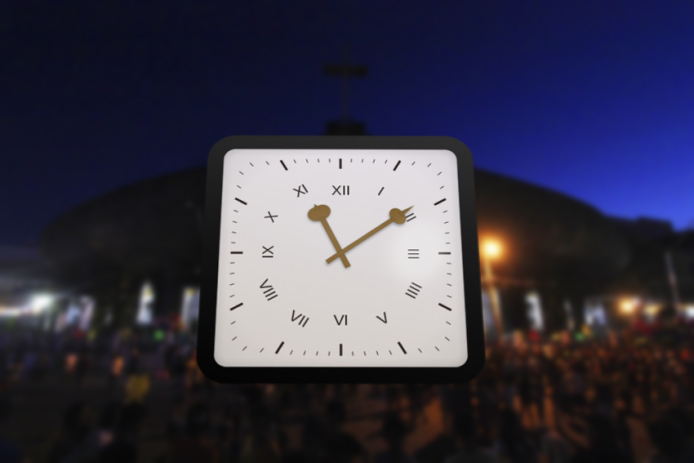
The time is 11,09
